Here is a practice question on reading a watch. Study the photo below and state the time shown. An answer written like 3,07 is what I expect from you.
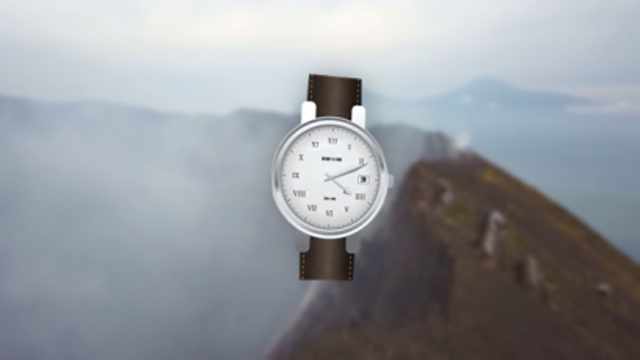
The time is 4,11
